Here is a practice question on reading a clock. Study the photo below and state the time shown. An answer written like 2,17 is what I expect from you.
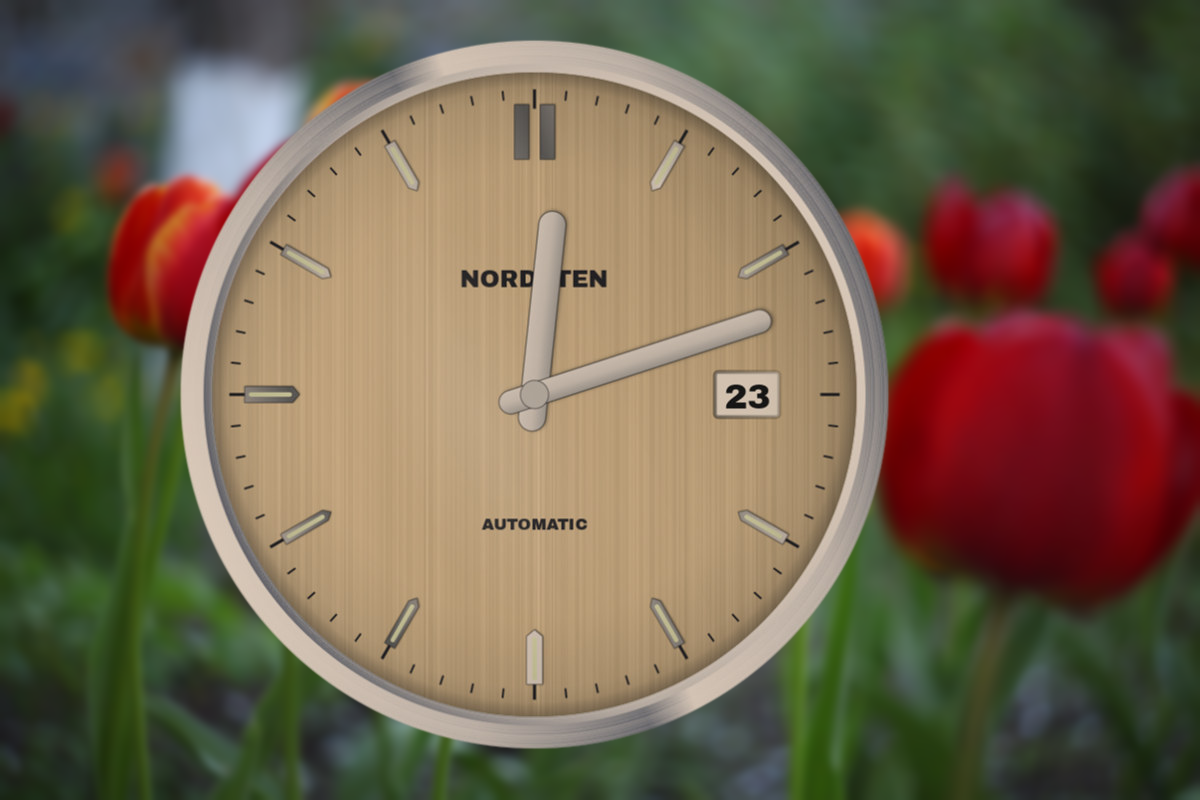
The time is 12,12
